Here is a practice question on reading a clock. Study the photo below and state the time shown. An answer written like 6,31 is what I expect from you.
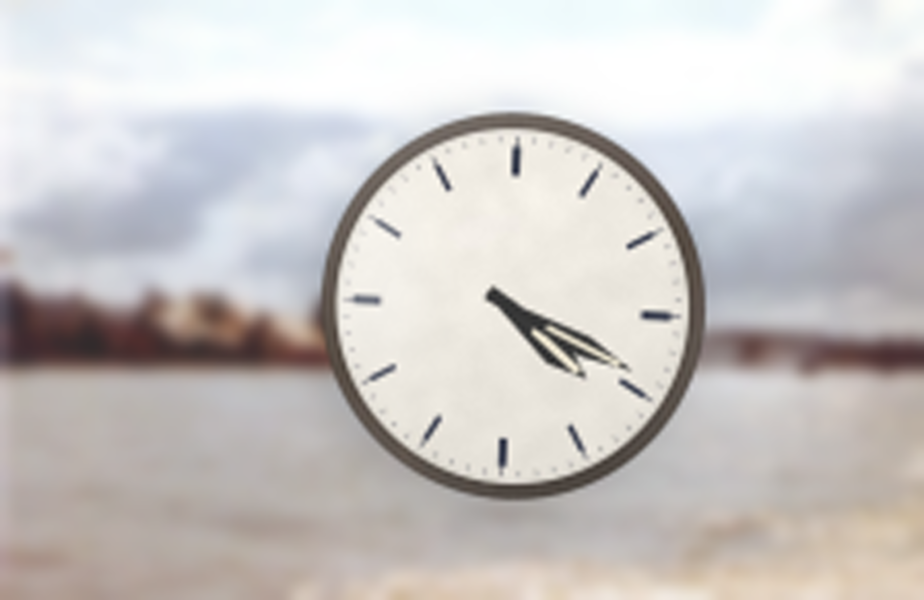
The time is 4,19
